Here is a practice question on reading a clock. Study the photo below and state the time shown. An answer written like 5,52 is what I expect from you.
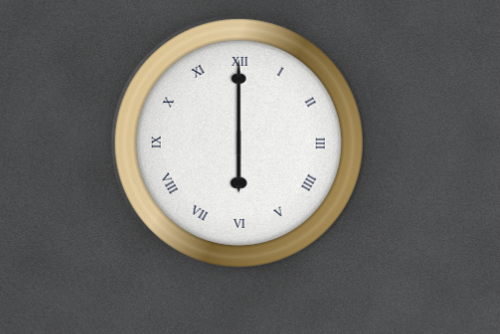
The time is 6,00
